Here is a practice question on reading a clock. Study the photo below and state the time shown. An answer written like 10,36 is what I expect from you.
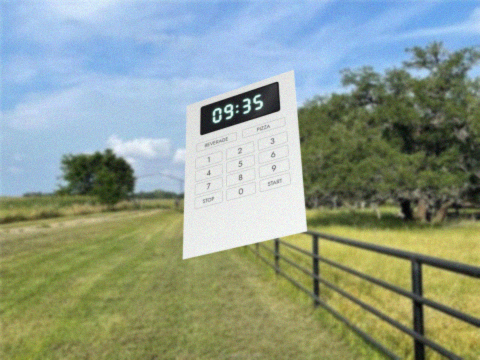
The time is 9,35
